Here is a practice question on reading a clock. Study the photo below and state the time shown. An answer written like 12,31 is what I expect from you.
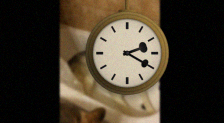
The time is 2,20
